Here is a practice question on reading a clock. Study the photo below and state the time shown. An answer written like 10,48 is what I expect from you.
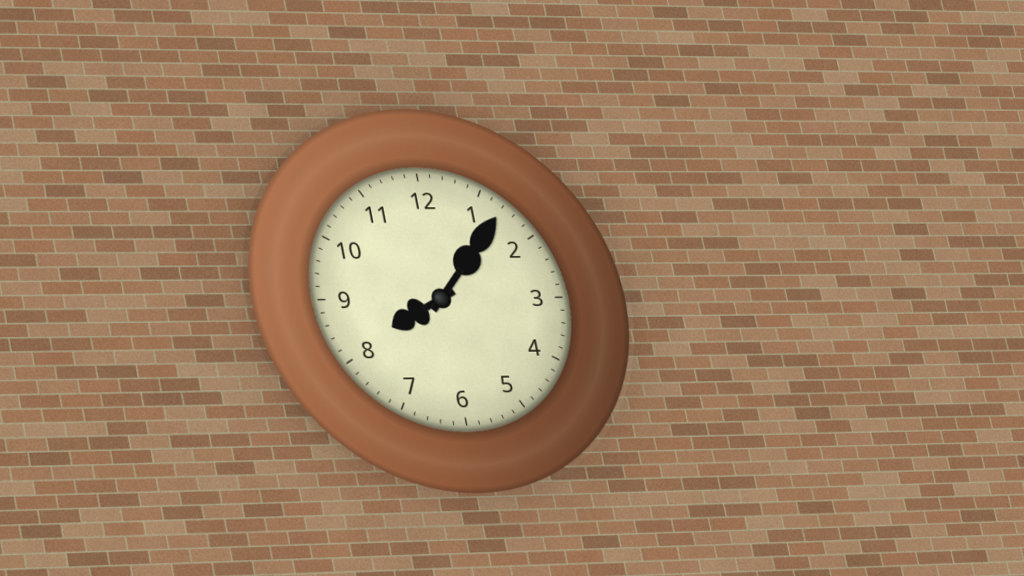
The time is 8,07
